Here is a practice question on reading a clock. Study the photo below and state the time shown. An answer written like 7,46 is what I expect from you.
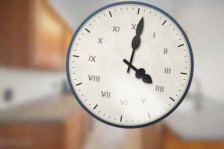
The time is 4,01
